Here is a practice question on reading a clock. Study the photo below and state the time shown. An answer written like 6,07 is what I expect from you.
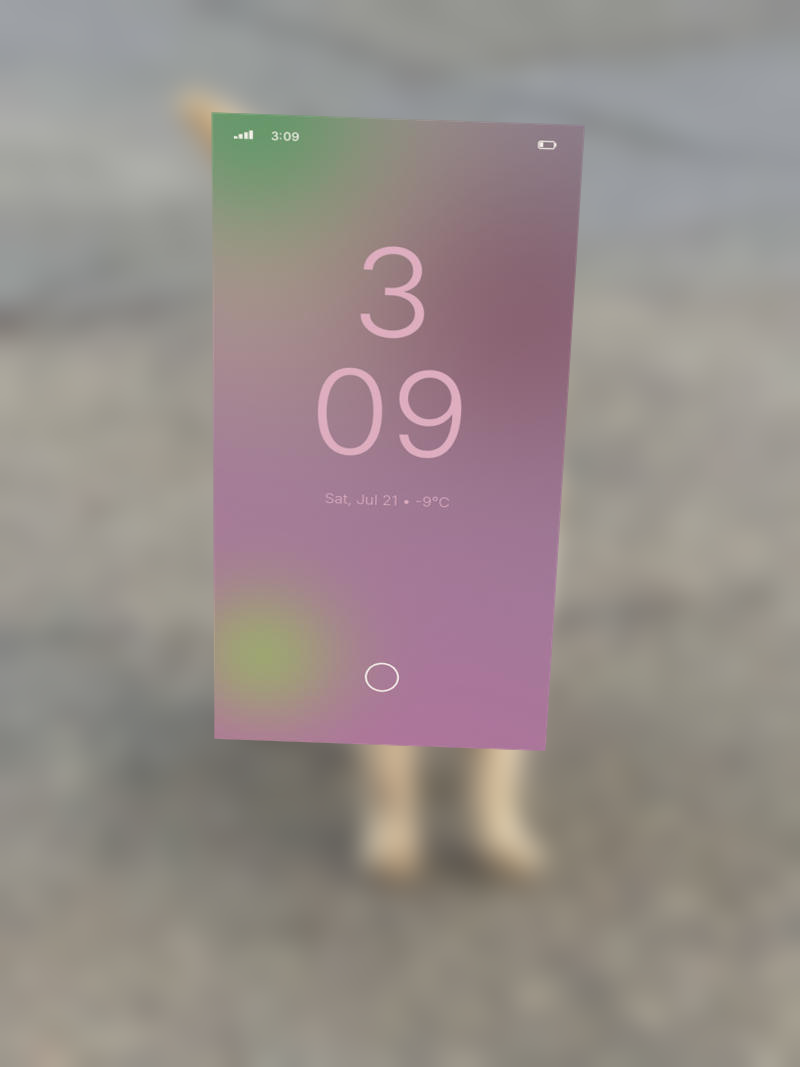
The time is 3,09
